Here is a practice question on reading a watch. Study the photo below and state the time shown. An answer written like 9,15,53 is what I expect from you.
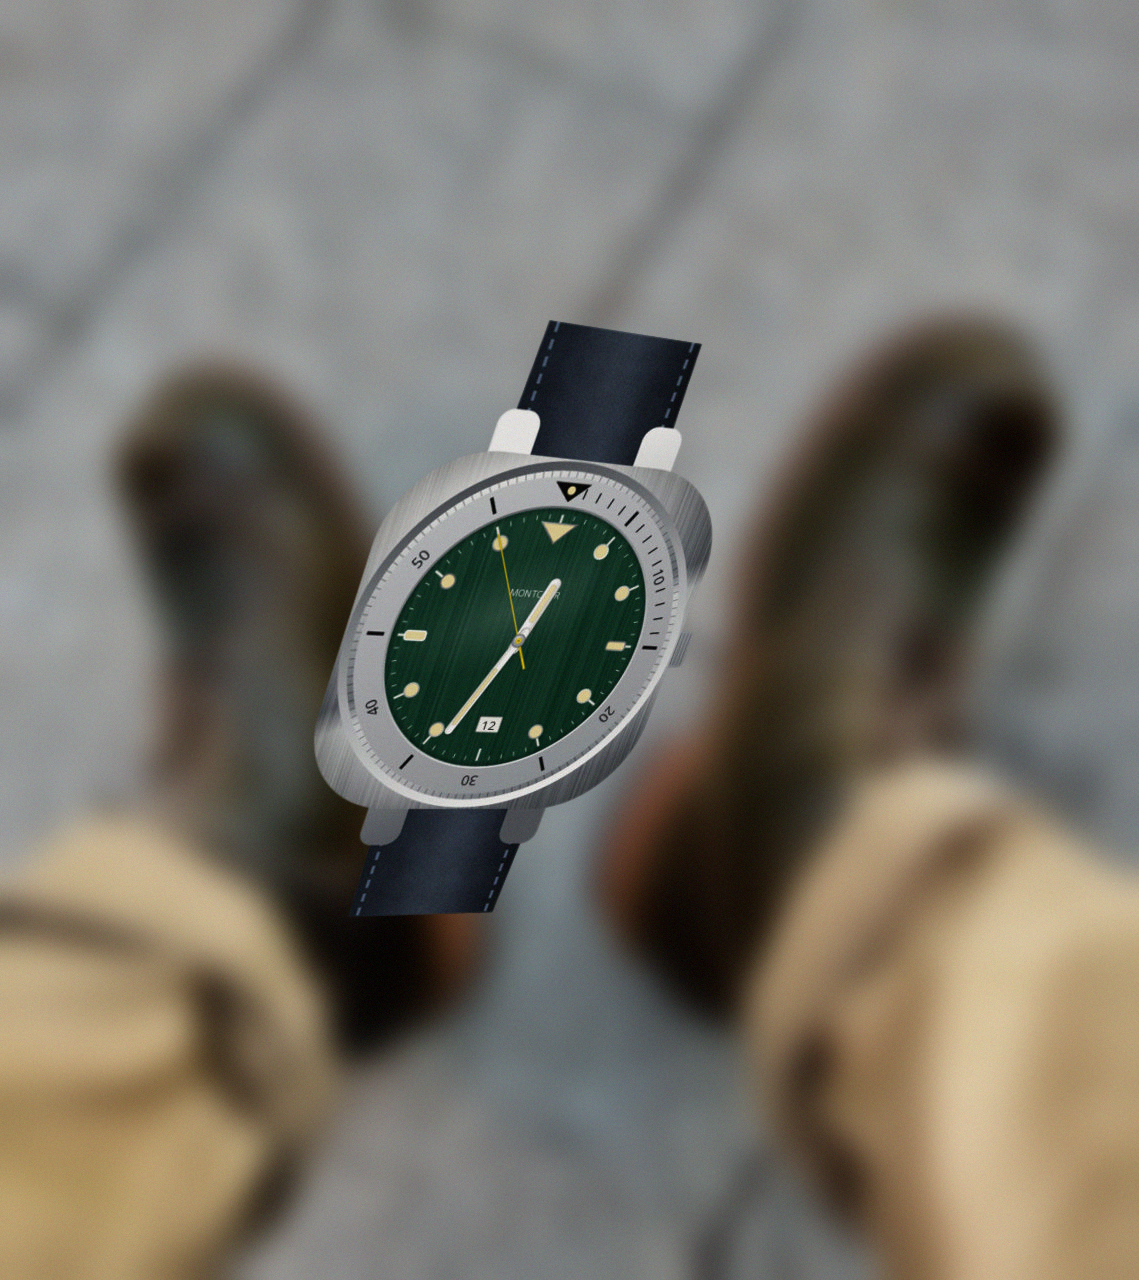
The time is 12,33,55
